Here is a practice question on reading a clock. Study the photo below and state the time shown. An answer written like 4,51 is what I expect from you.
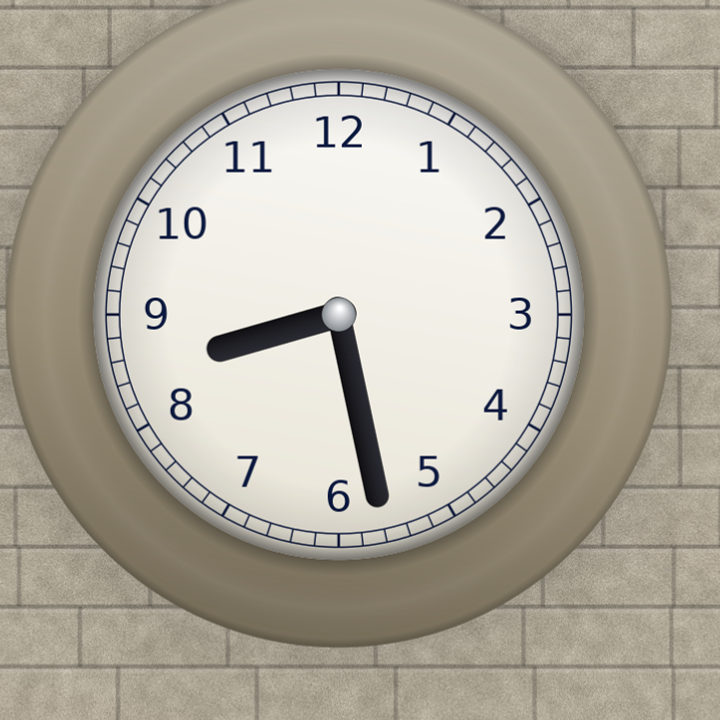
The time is 8,28
